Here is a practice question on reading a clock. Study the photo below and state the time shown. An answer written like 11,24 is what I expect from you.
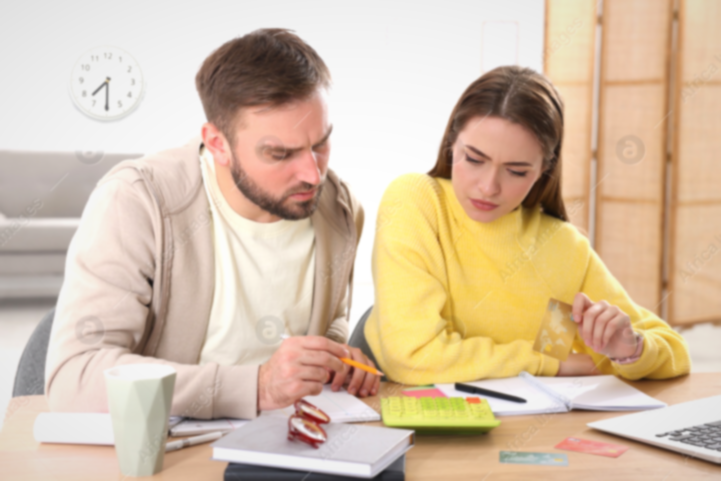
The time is 7,30
